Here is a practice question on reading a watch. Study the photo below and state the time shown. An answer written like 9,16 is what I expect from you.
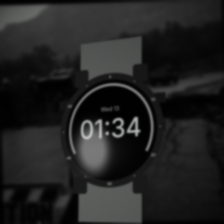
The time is 1,34
